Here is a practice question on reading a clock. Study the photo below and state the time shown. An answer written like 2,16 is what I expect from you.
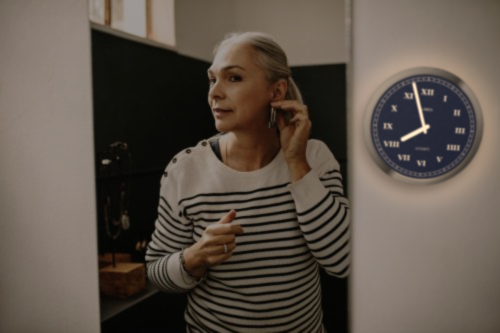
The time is 7,57
